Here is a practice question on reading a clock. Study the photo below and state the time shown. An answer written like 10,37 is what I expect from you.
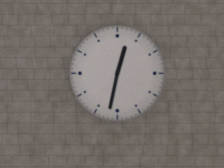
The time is 12,32
